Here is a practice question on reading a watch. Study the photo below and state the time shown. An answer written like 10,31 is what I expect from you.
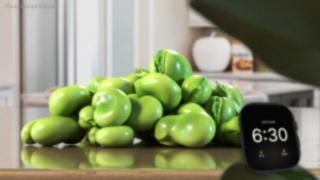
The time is 6,30
